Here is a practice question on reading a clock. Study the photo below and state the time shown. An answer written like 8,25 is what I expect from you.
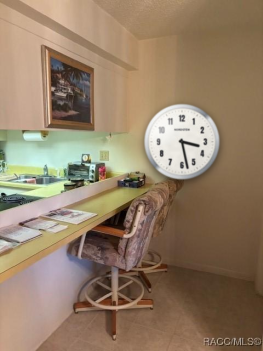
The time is 3,28
